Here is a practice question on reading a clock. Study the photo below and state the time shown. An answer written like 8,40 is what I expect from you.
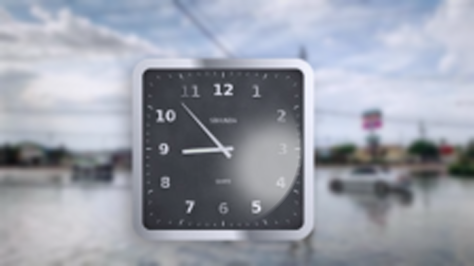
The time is 8,53
